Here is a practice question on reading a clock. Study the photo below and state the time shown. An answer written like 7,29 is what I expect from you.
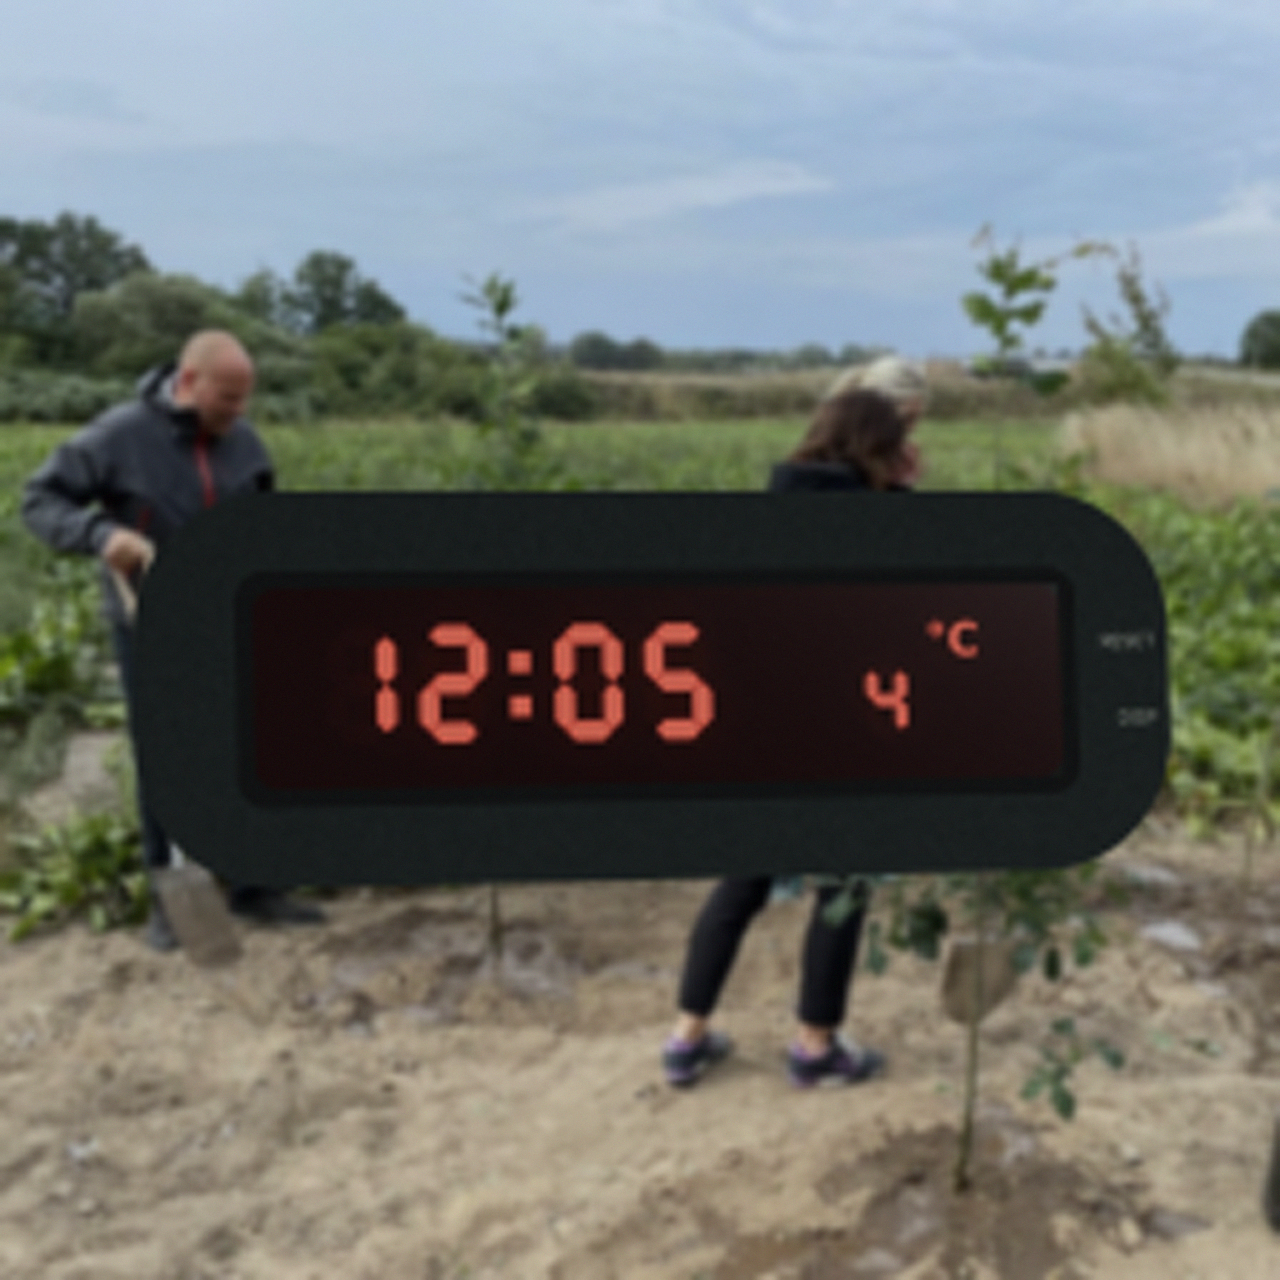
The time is 12,05
